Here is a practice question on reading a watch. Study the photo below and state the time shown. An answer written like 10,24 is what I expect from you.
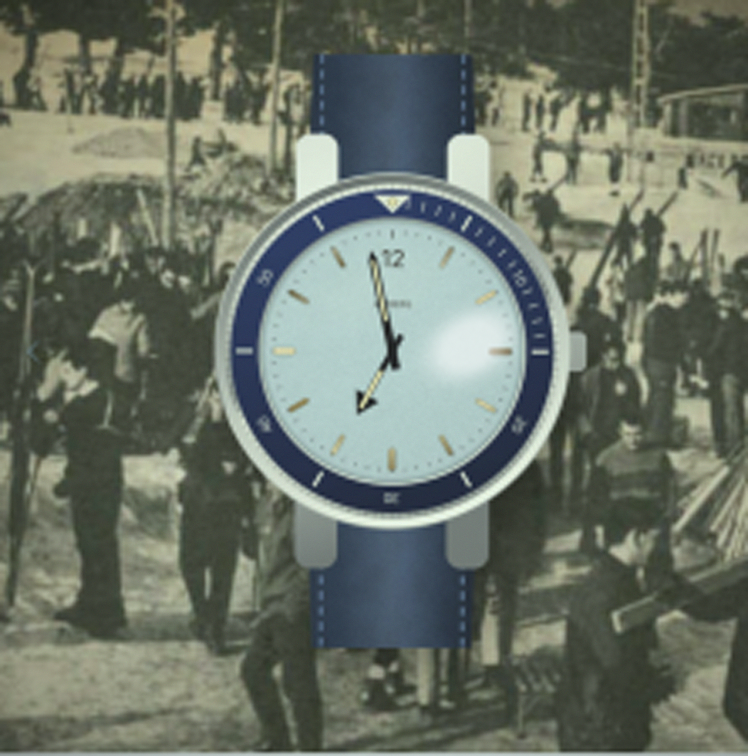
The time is 6,58
